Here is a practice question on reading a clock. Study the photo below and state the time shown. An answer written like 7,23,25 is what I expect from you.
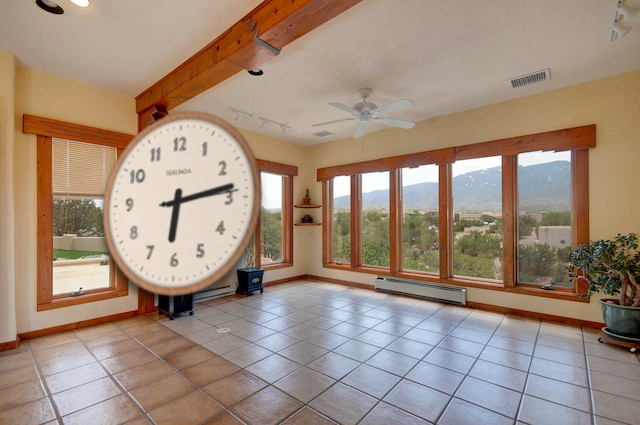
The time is 6,13,14
